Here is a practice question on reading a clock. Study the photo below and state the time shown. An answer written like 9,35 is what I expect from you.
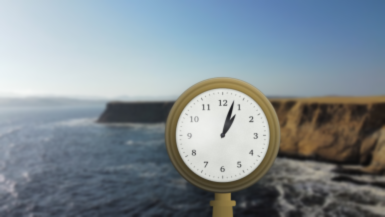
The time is 1,03
